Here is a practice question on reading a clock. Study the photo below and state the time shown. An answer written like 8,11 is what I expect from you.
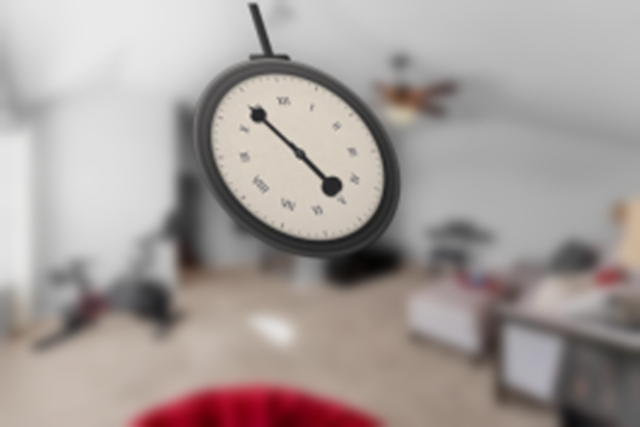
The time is 4,54
